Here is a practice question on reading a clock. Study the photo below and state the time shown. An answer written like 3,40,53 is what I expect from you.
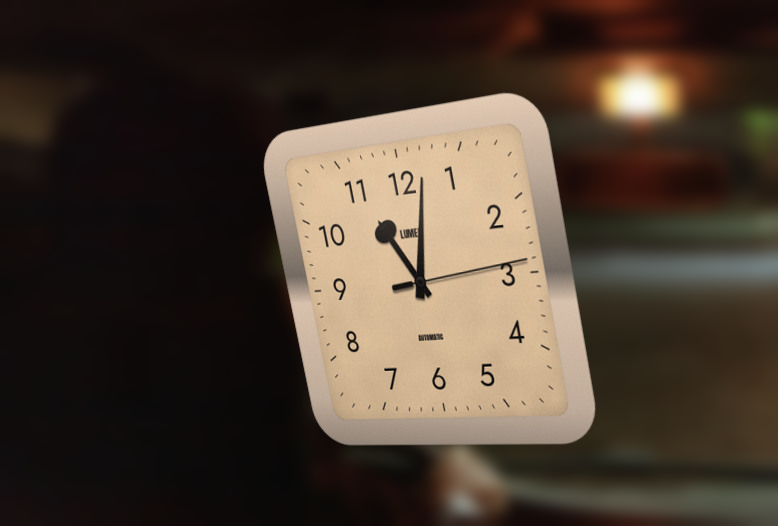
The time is 11,02,14
